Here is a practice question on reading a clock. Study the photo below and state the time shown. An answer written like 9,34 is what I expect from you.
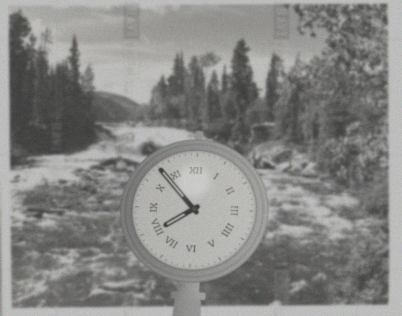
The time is 7,53
